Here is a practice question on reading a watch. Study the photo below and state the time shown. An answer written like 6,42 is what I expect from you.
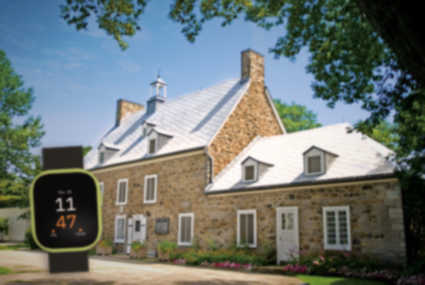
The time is 11,47
